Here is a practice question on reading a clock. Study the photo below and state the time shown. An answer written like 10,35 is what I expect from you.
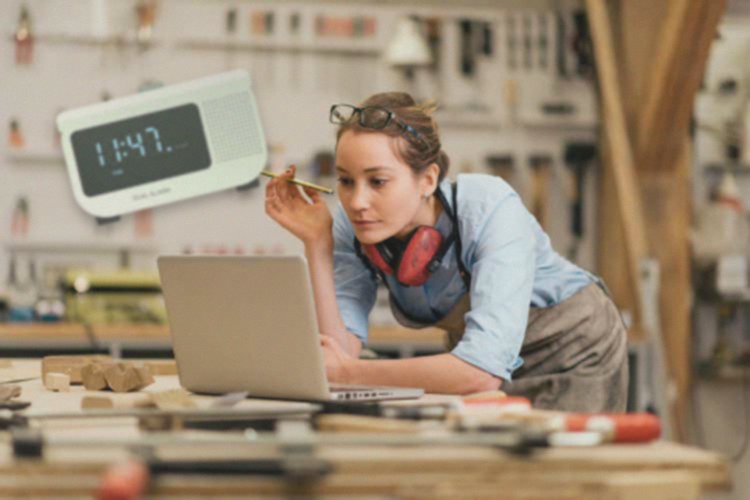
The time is 11,47
